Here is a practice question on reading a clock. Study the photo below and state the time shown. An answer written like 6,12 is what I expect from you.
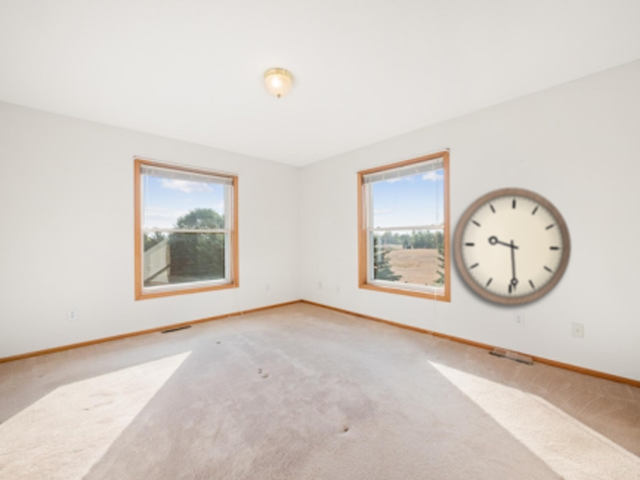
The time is 9,29
